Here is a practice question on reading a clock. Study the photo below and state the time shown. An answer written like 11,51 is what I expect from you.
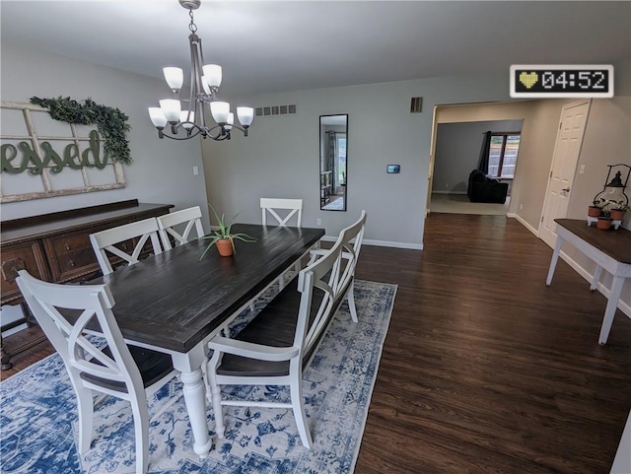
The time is 4,52
